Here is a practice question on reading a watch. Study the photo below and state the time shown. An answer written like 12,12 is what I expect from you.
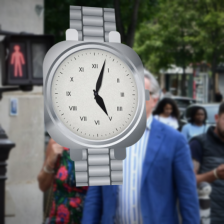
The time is 5,03
